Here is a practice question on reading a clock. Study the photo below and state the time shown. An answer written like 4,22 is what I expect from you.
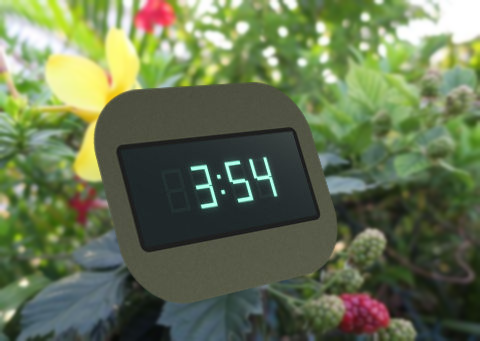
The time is 3,54
